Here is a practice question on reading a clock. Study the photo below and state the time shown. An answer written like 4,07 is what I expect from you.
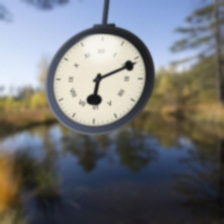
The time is 6,11
